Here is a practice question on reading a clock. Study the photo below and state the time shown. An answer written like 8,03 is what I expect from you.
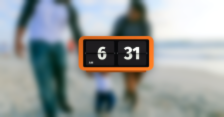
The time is 6,31
